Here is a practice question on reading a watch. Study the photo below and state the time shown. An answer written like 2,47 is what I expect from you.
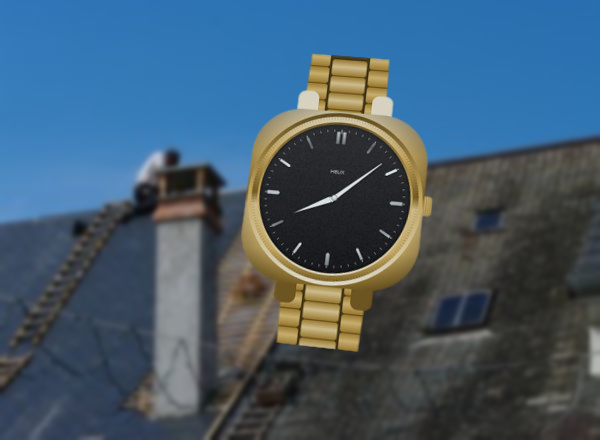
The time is 8,08
